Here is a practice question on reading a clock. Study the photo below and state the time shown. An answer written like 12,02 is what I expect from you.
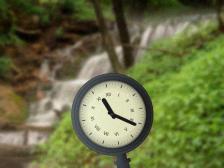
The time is 11,21
